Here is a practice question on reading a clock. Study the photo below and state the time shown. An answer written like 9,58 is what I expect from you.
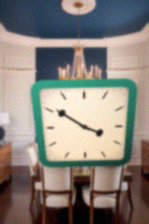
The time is 3,51
